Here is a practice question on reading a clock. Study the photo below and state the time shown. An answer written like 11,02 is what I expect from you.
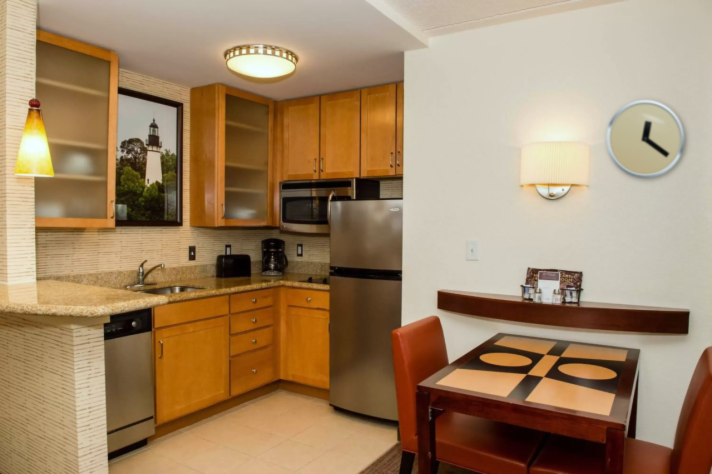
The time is 12,21
